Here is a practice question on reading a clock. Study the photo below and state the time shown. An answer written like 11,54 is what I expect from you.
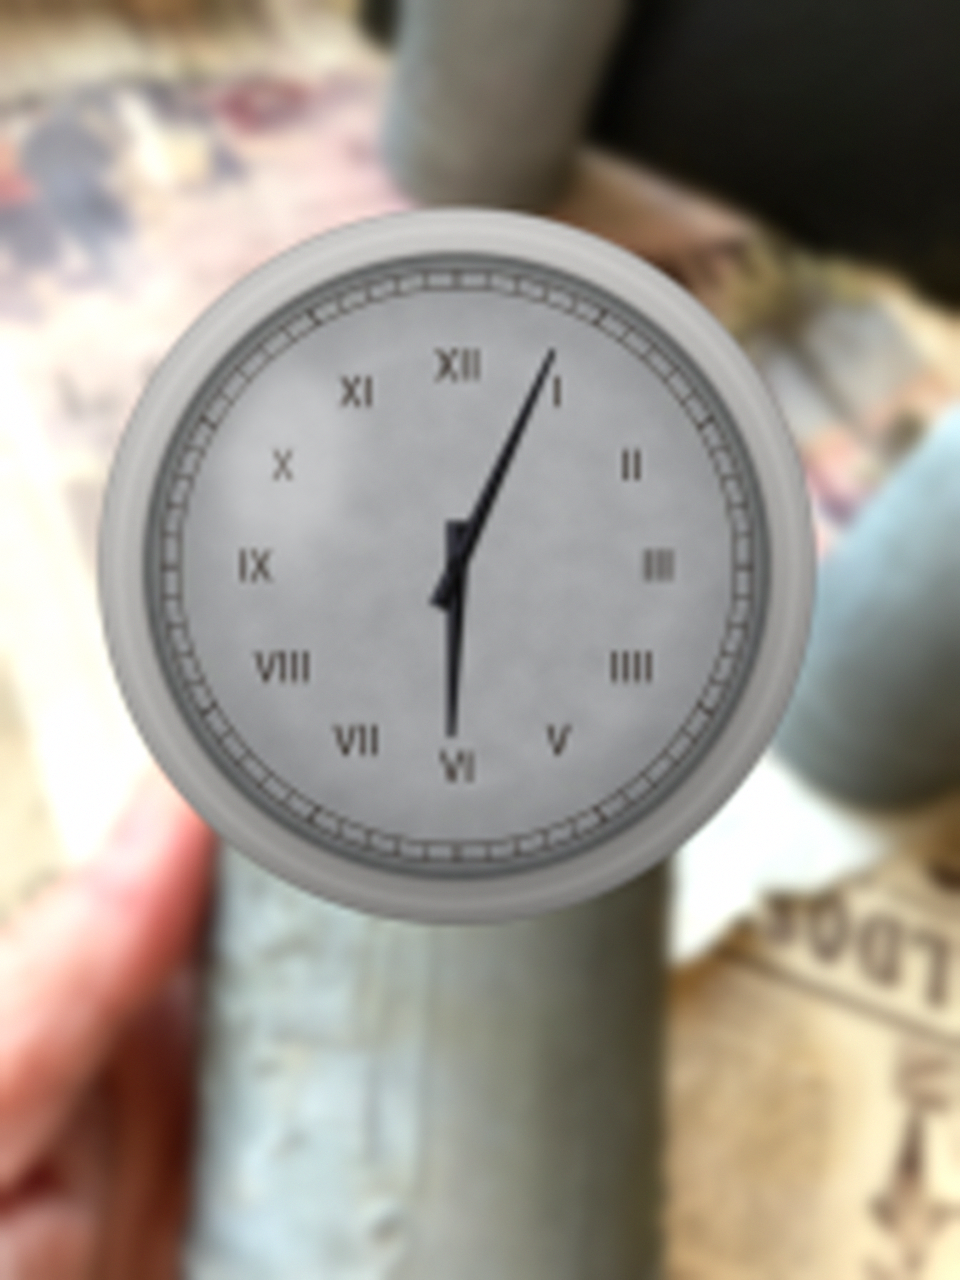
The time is 6,04
